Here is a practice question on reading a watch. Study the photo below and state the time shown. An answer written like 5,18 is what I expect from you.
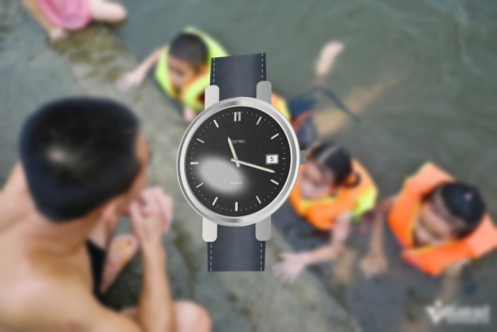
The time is 11,18
